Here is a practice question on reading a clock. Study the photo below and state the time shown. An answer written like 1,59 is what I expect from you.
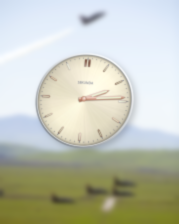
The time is 2,14
